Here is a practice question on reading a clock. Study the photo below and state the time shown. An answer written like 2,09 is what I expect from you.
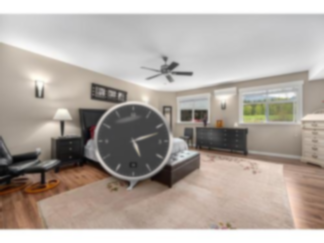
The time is 5,12
